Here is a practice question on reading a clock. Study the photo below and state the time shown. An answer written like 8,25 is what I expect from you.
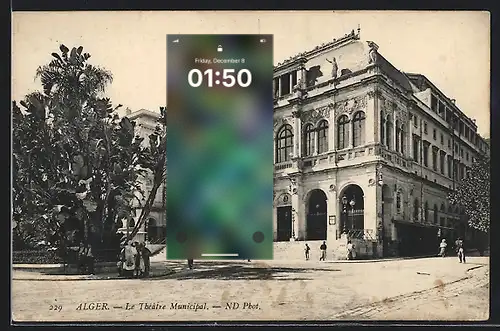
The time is 1,50
